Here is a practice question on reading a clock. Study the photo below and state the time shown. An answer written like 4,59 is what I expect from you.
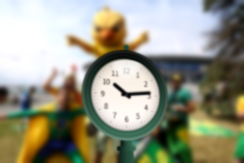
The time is 10,14
